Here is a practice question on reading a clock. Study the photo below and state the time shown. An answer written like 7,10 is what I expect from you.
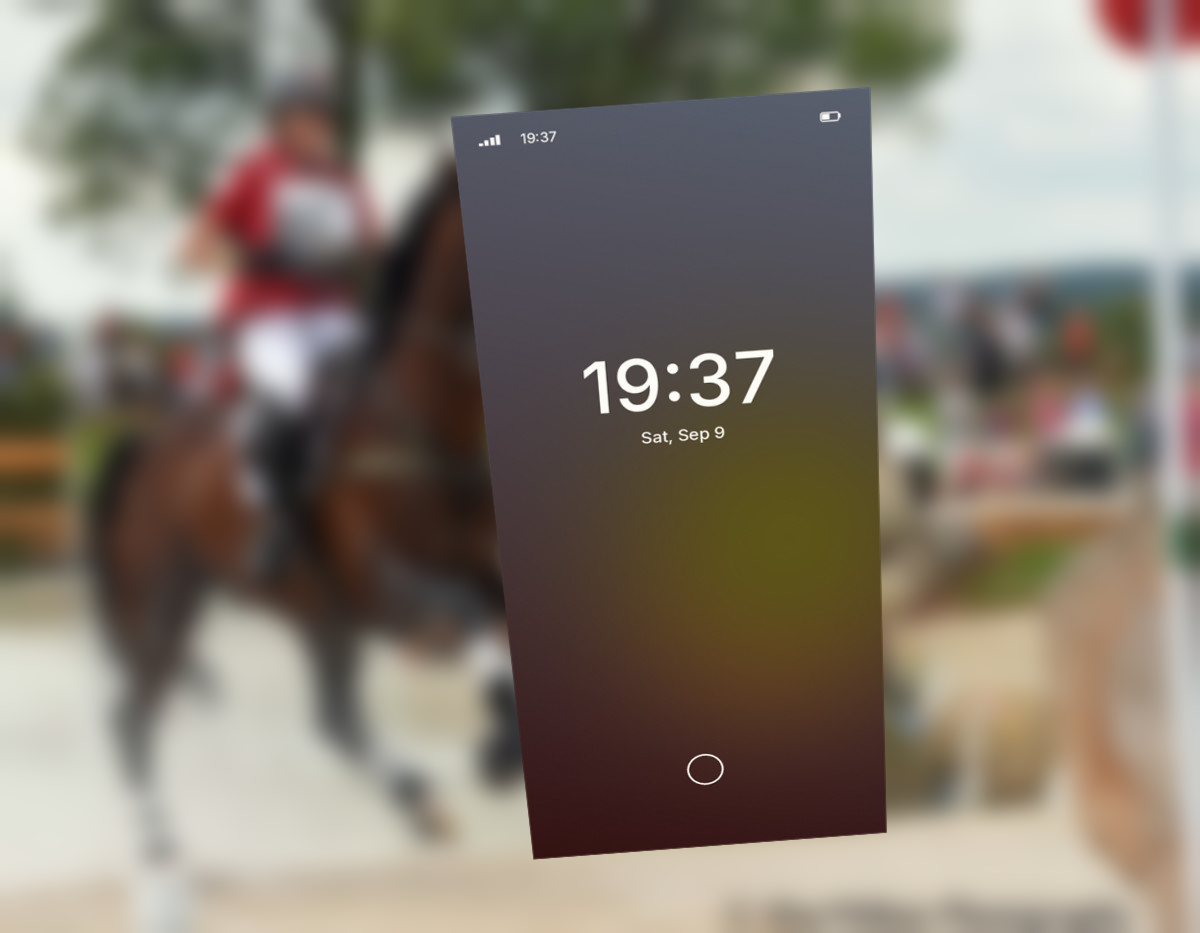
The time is 19,37
